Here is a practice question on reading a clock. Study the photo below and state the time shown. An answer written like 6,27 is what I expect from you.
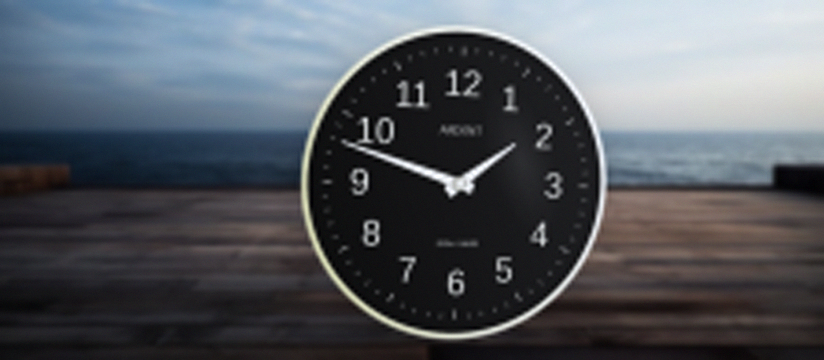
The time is 1,48
